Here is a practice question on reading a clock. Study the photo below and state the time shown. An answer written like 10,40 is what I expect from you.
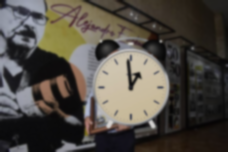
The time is 12,59
